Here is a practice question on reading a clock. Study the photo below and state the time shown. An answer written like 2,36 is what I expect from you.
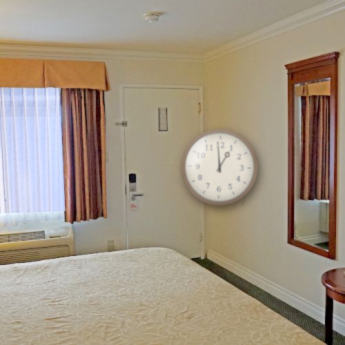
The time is 12,59
